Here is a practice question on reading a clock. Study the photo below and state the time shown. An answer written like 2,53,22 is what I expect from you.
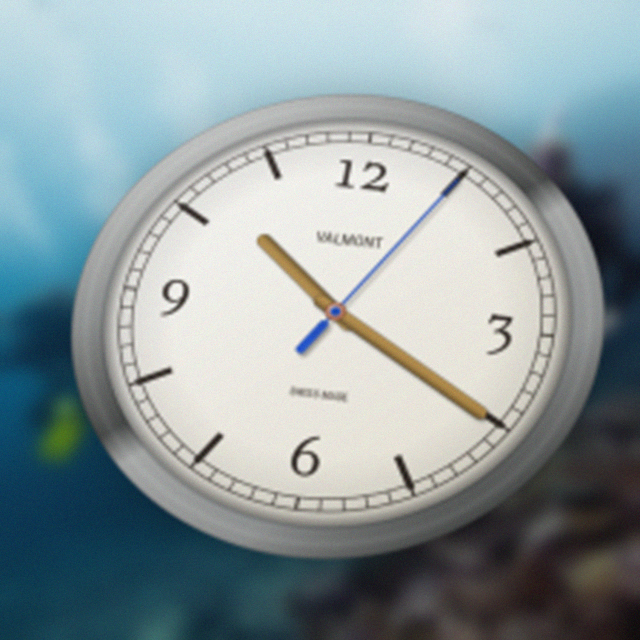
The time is 10,20,05
